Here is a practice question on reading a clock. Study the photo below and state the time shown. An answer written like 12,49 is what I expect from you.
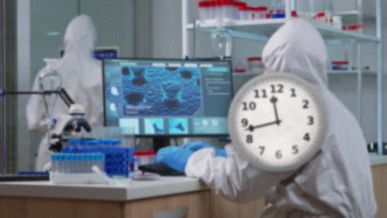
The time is 11,43
